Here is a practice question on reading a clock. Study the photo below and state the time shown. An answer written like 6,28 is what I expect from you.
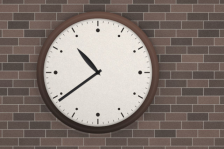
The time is 10,39
